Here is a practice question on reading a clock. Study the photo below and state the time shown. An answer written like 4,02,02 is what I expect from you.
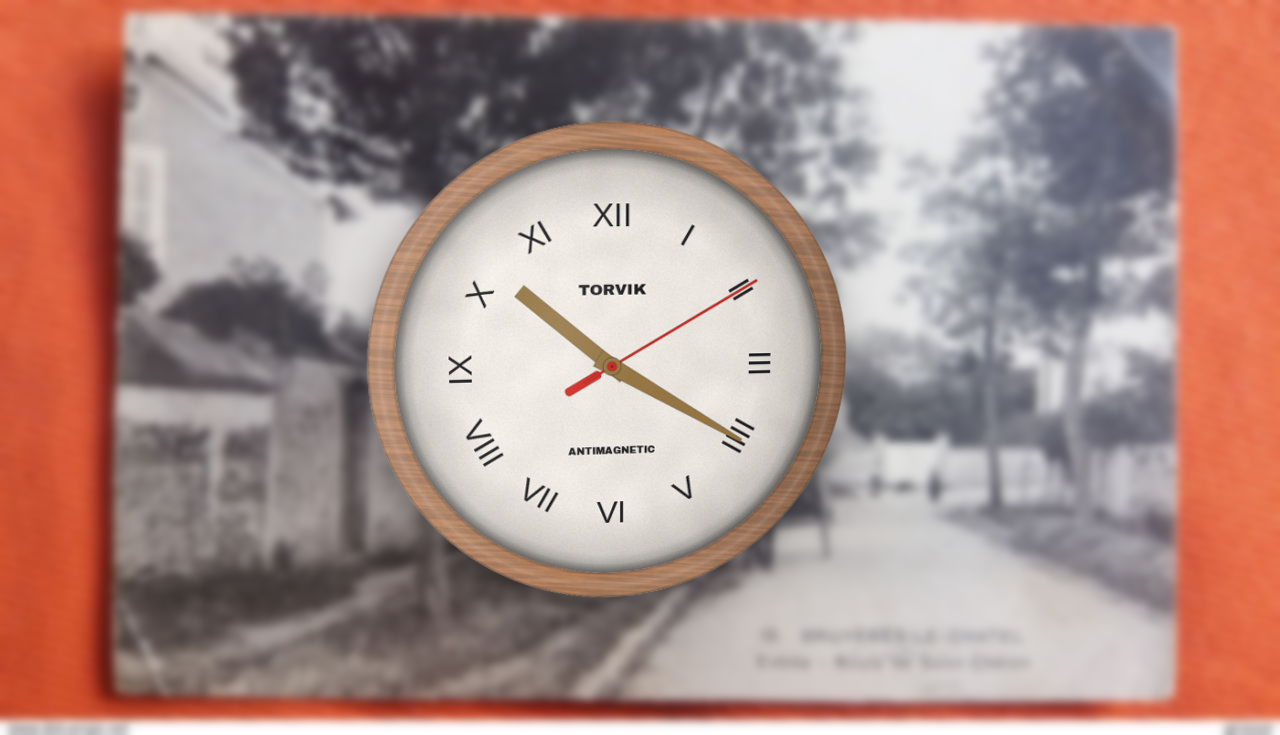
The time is 10,20,10
